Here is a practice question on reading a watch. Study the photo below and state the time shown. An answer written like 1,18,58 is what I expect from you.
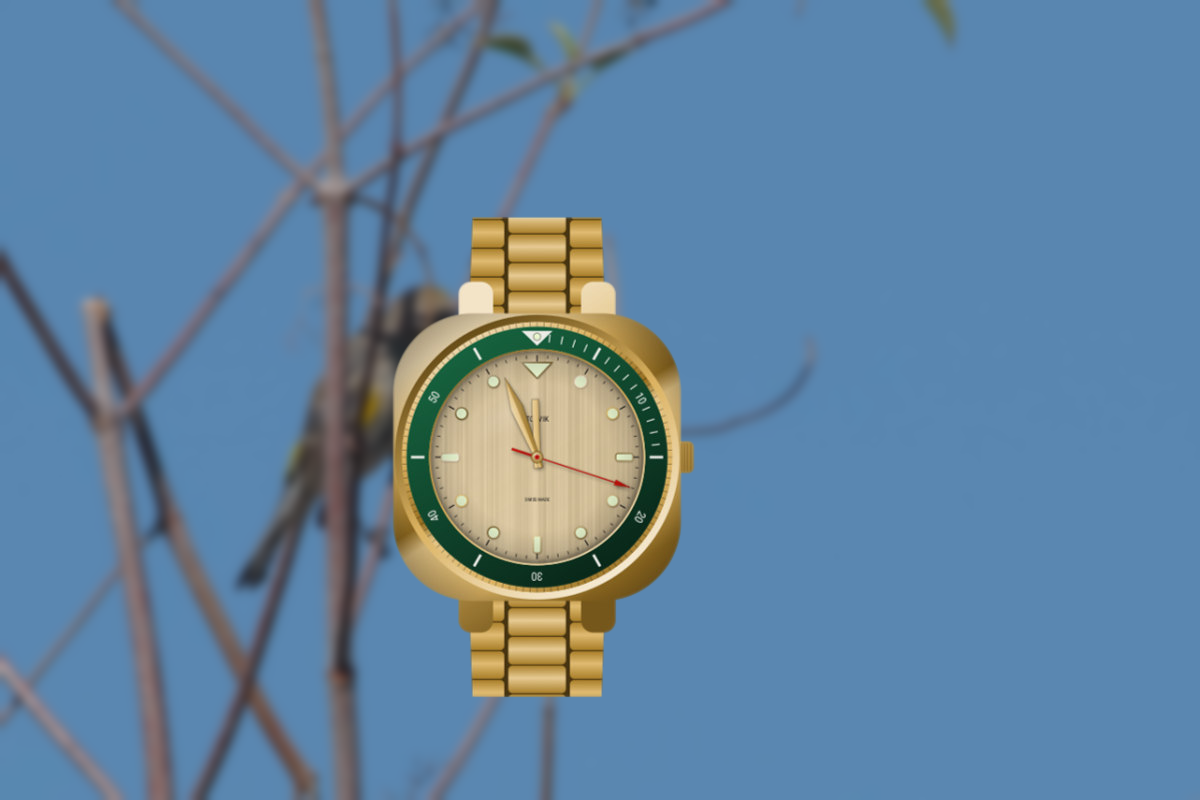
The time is 11,56,18
